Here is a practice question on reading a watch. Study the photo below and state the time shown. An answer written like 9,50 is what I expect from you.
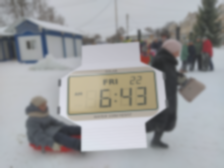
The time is 6,43
